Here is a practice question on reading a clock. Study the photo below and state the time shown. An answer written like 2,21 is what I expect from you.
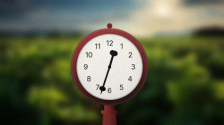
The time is 12,33
